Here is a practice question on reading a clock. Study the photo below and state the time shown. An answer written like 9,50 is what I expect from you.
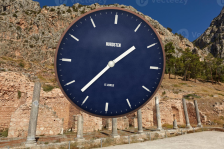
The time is 1,37
